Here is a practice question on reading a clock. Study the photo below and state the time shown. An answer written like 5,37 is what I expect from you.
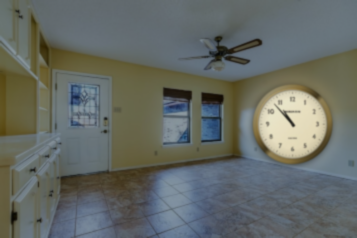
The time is 10,53
